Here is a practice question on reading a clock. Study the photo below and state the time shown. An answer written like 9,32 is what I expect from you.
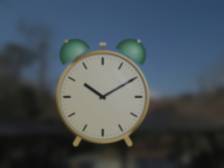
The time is 10,10
